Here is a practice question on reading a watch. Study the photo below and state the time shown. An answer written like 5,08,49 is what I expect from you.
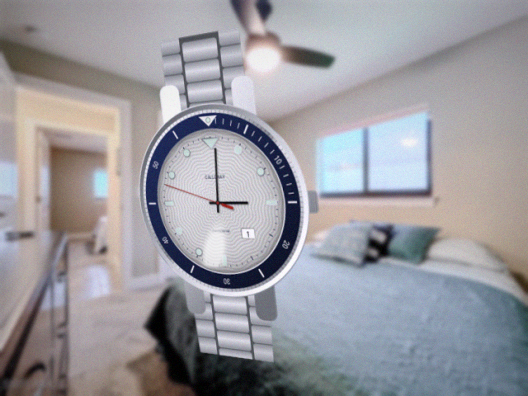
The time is 3,00,48
